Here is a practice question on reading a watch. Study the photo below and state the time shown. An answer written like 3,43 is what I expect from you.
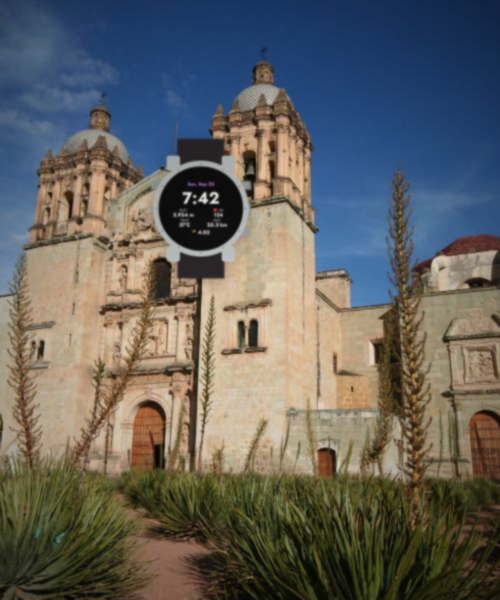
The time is 7,42
